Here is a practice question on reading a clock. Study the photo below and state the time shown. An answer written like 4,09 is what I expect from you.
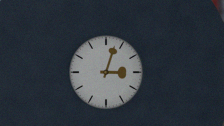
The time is 3,03
